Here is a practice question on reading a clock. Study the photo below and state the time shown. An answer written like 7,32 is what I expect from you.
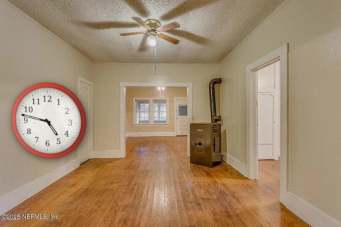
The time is 4,47
